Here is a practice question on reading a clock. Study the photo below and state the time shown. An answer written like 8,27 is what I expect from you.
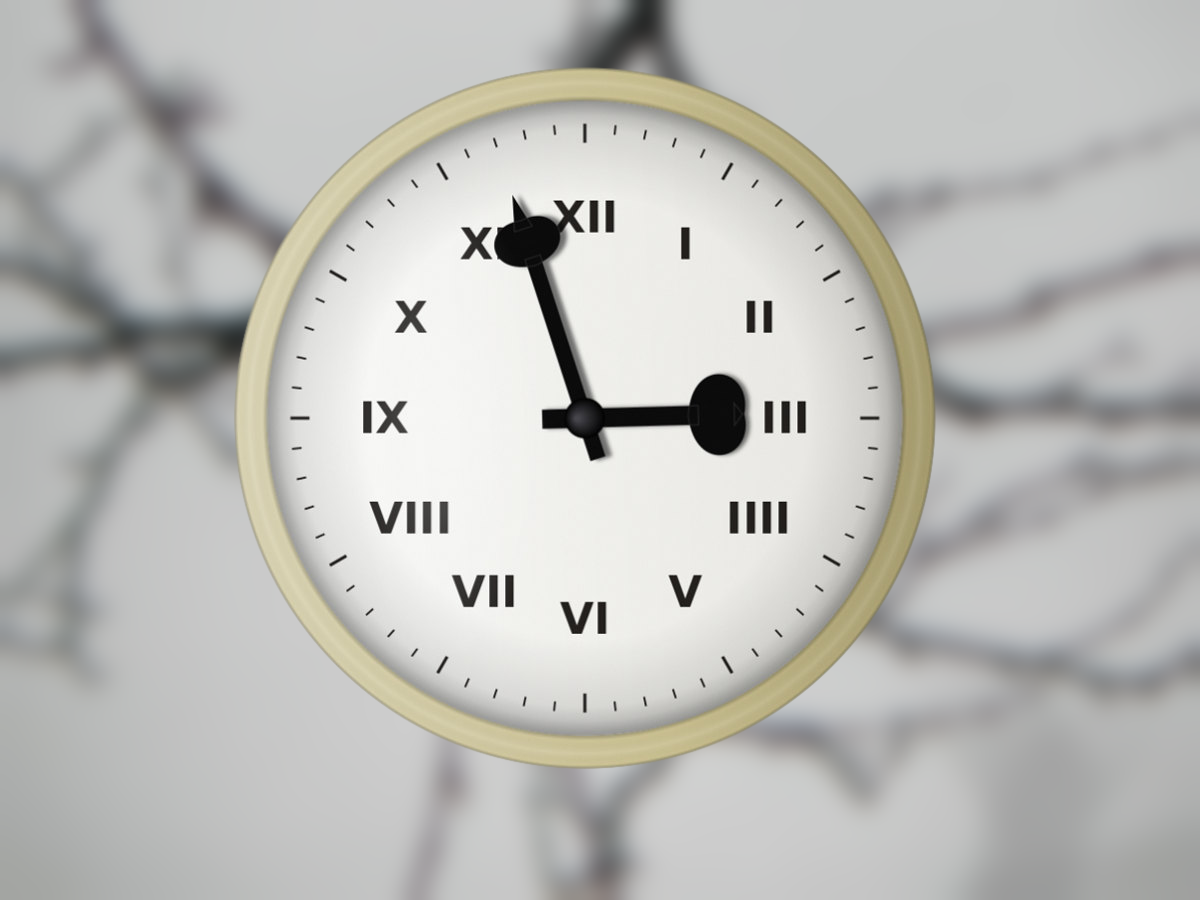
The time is 2,57
